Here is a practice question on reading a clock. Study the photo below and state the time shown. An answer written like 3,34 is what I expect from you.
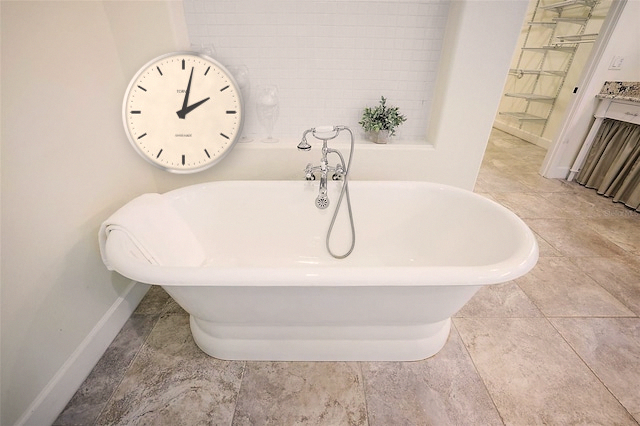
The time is 2,02
